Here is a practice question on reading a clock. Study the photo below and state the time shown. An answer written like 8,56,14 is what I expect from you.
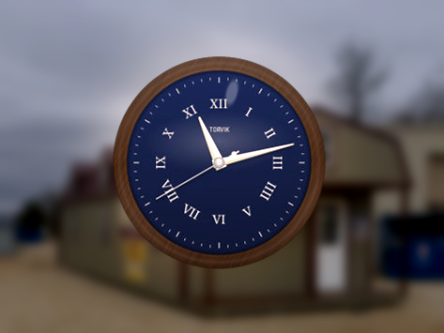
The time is 11,12,40
